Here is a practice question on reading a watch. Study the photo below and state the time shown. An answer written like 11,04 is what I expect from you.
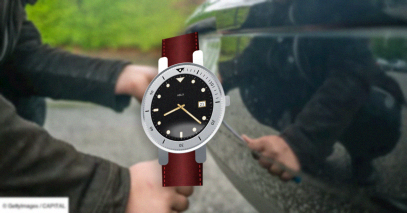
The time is 8,22
